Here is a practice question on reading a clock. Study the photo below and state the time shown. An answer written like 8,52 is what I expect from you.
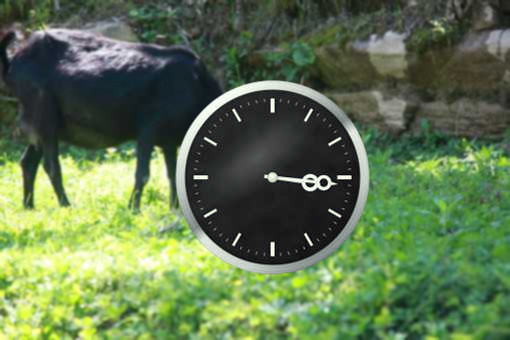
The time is 3,16
